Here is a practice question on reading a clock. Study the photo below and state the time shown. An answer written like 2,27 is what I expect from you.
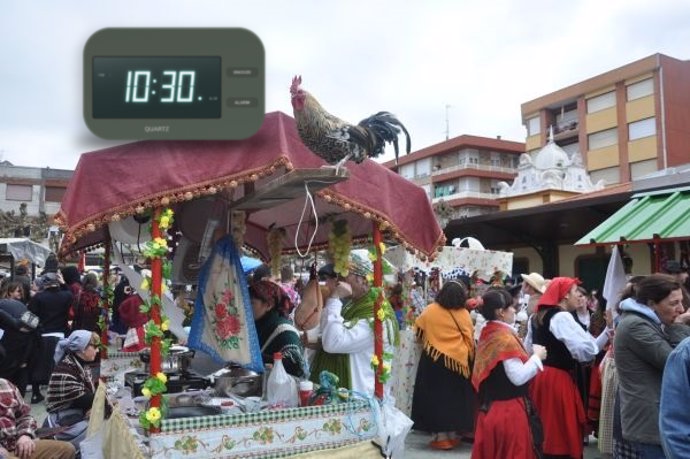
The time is 10,30
